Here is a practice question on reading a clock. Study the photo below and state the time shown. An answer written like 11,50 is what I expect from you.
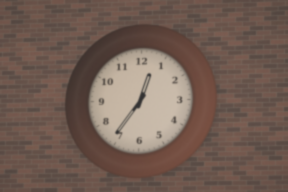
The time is 12,36
